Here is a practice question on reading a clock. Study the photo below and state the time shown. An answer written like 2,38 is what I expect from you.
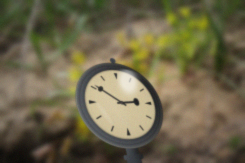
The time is 2,51
